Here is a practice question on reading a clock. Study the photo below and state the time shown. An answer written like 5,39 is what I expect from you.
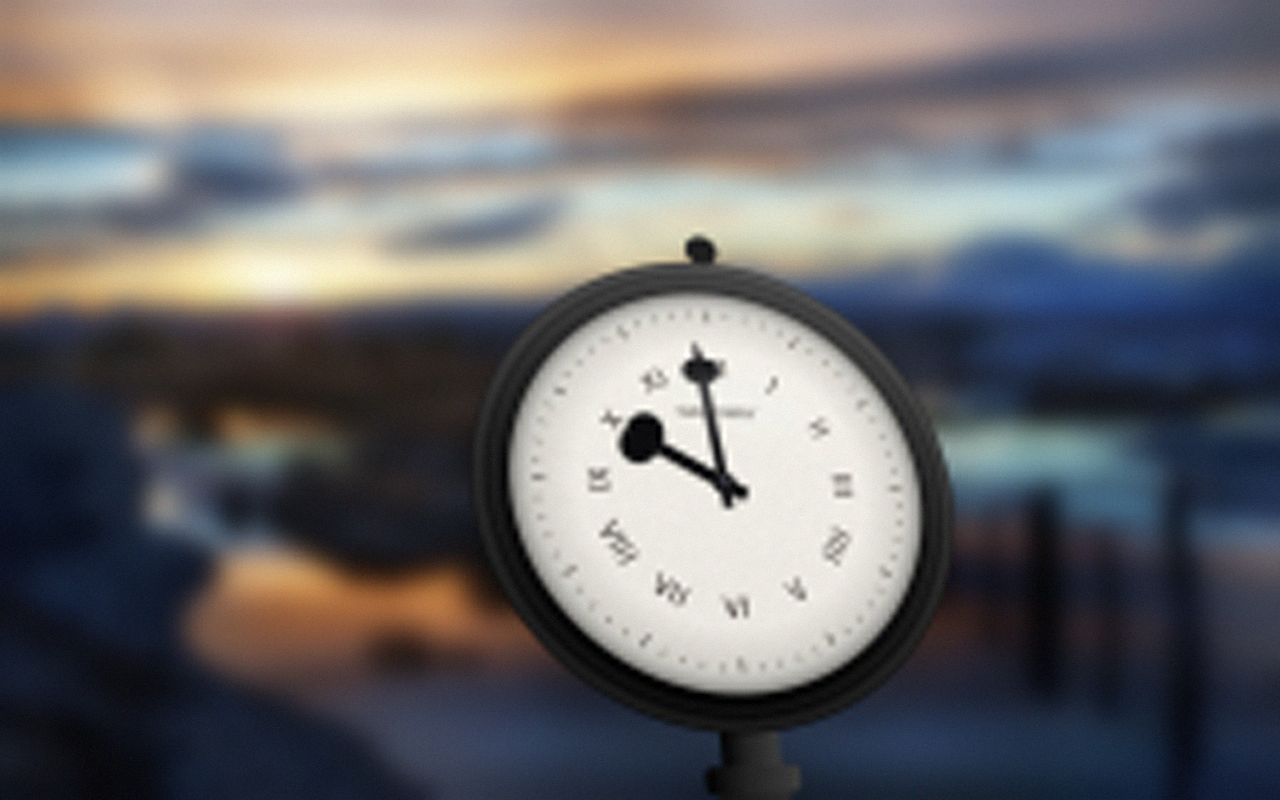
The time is 9,59
